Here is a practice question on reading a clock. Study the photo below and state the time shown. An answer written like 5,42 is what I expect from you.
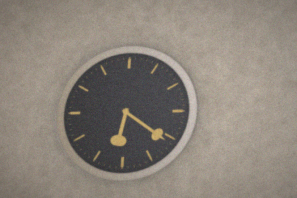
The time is 6,21
